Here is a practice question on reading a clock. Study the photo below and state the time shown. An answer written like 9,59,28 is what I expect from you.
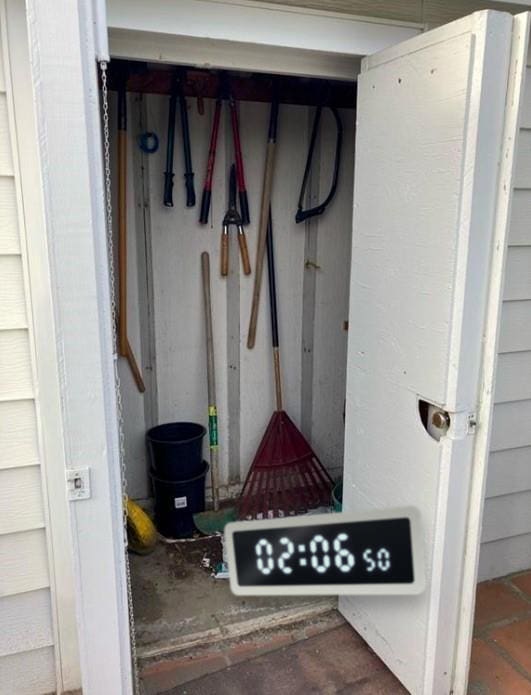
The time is 2,06,50
